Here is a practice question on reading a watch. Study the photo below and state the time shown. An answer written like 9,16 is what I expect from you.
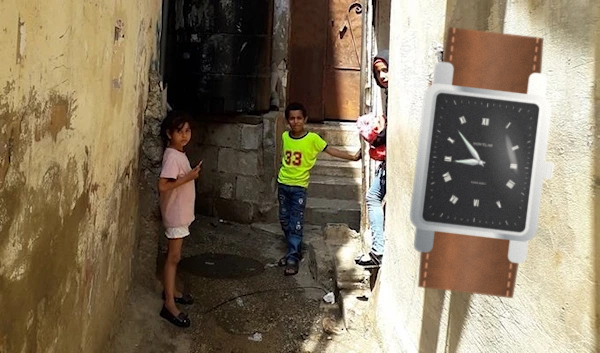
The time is 8,53
